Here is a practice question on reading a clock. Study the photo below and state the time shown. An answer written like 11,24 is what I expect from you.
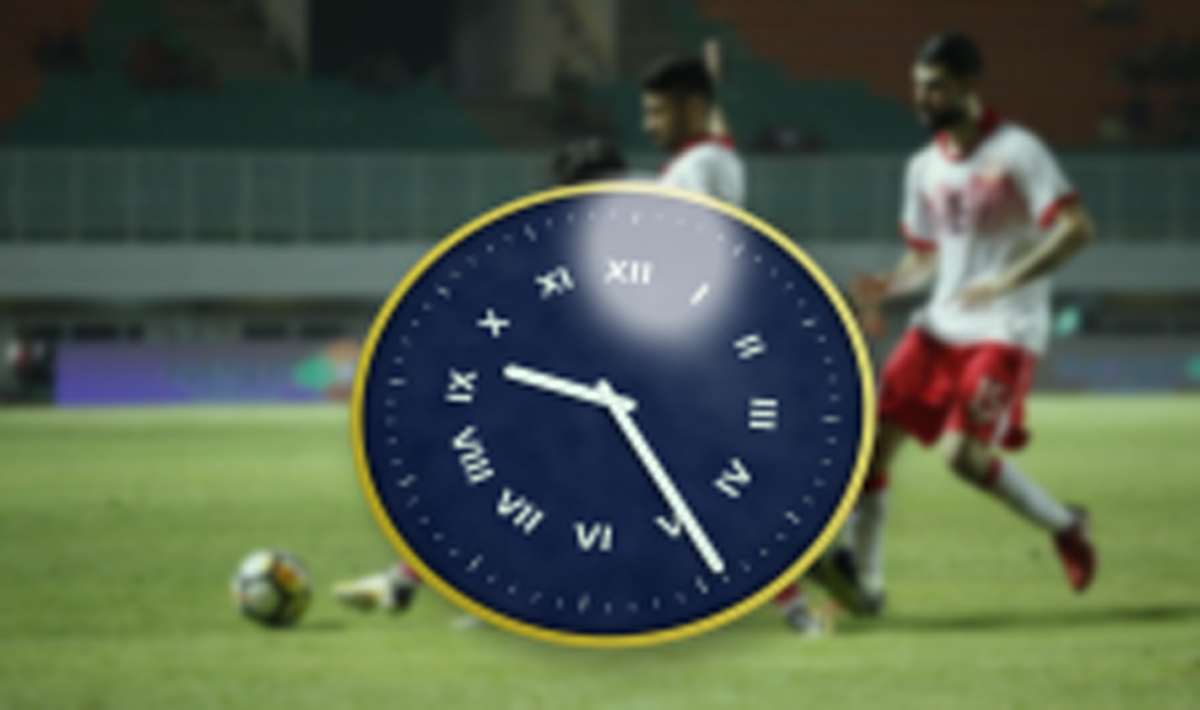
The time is 9,24
